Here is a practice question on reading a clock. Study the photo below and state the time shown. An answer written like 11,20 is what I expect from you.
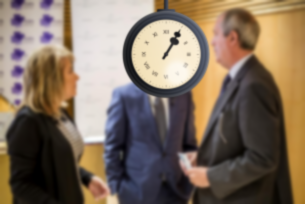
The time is 1,05
